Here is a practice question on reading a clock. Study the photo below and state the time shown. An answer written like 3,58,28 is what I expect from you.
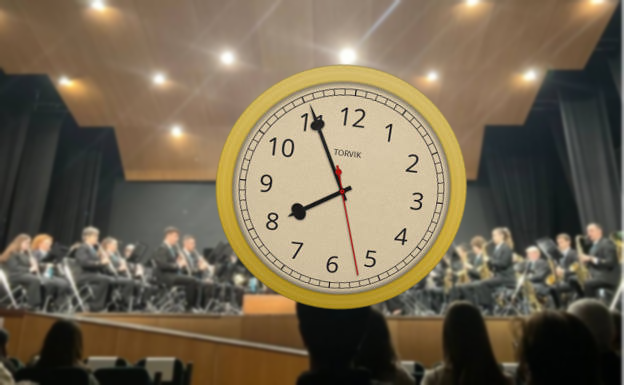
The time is 7,55,27
